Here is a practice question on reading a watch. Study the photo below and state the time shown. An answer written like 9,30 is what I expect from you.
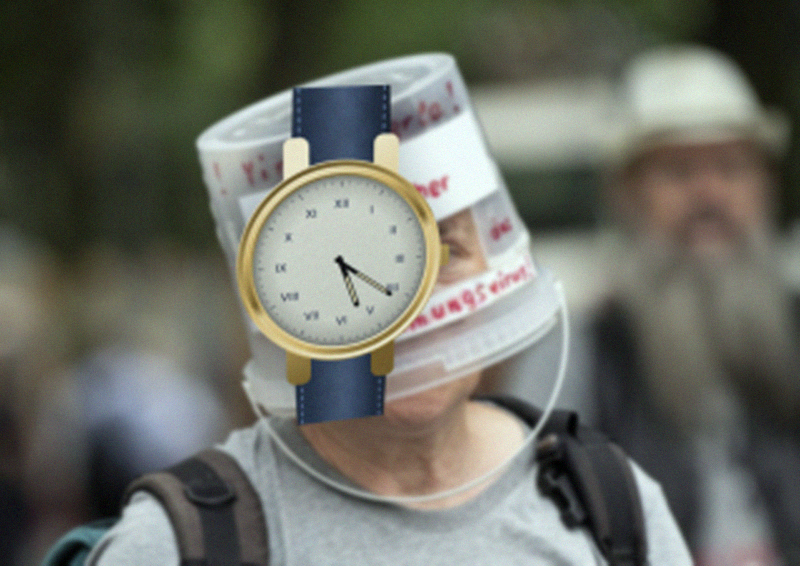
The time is 5,21
